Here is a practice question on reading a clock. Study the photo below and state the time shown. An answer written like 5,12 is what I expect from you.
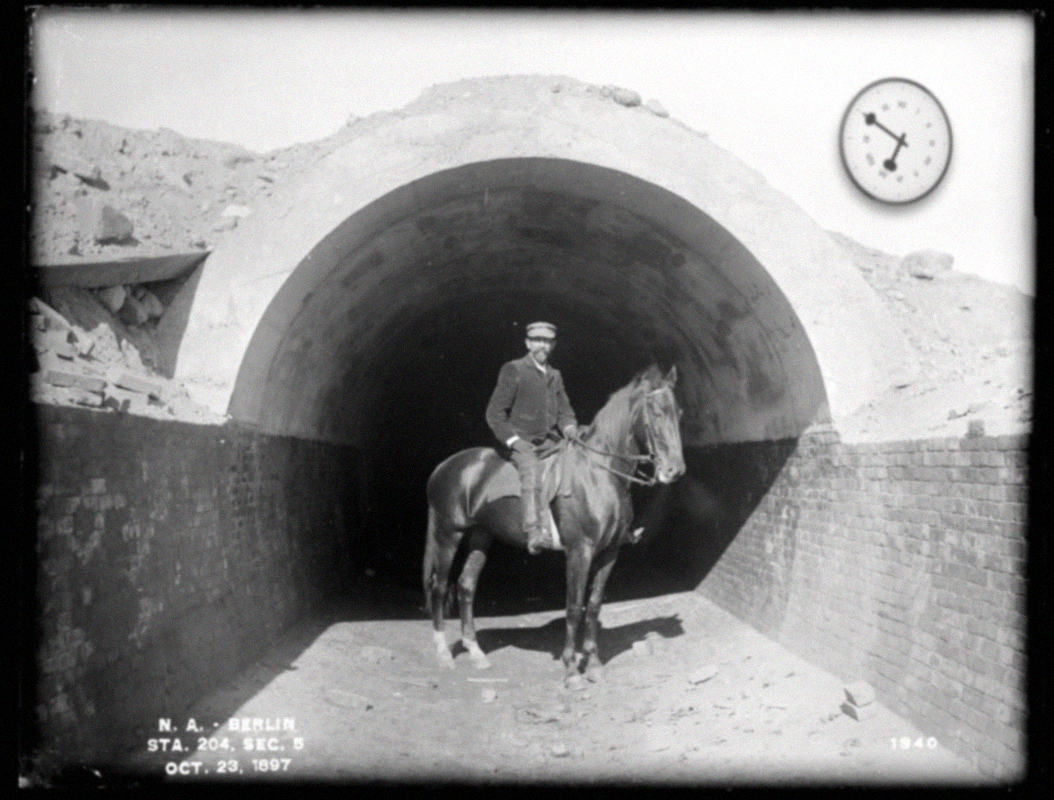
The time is 6,50
